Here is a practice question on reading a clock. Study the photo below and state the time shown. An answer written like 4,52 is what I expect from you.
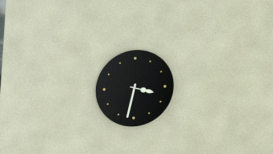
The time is 3,32
